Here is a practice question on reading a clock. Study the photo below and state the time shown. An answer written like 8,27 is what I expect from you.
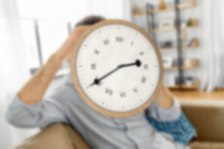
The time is 2,40
